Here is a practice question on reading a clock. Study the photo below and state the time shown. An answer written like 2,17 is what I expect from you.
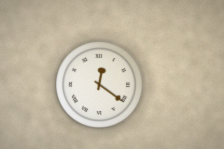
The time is 12,21
